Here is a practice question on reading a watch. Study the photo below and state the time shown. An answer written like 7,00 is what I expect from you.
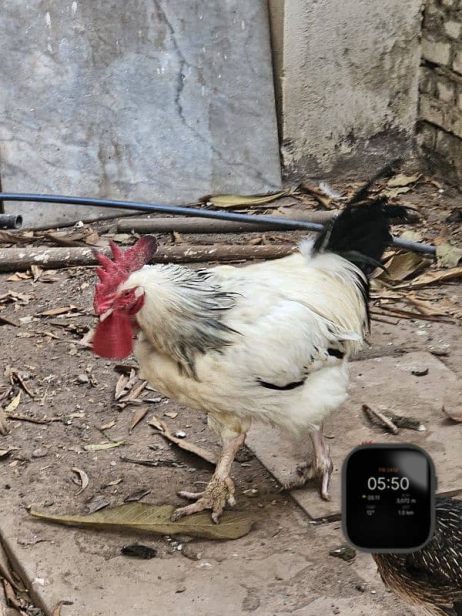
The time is 5,50
